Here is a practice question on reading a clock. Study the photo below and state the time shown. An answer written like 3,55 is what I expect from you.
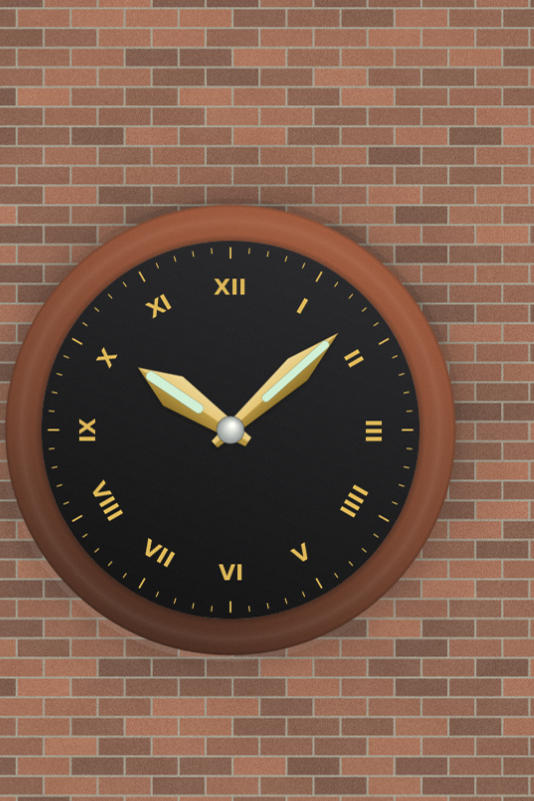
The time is 10,08
